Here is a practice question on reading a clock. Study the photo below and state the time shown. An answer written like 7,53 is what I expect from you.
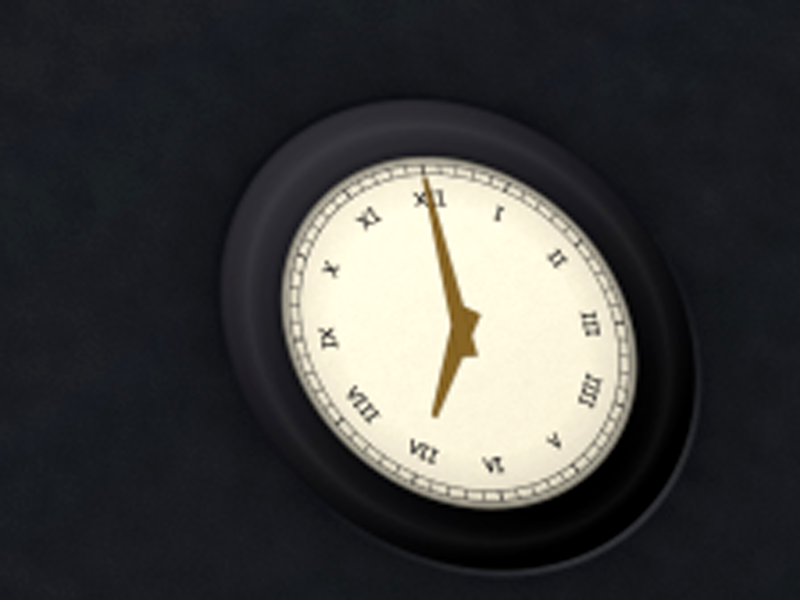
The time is 7,00
